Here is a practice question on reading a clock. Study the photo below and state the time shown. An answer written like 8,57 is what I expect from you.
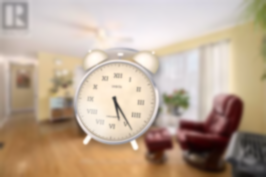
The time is 5,24
